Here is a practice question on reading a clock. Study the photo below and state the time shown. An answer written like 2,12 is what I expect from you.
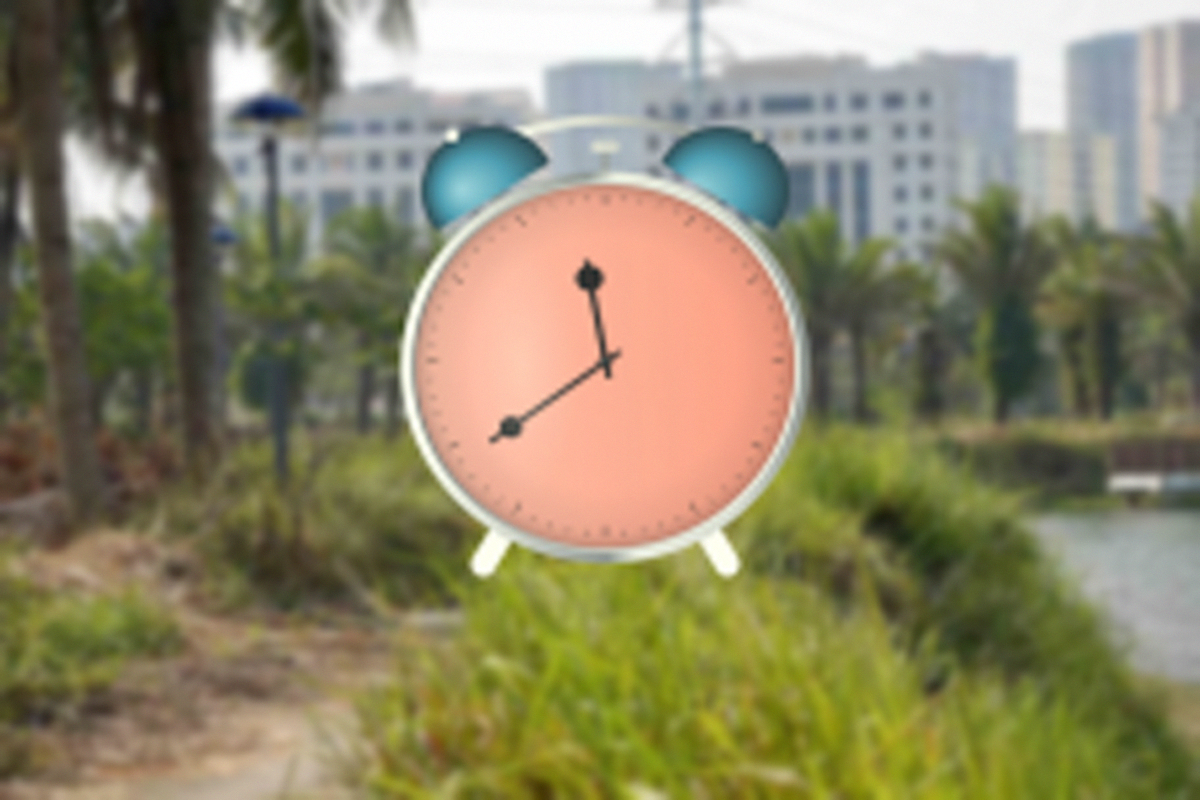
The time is 11,39
